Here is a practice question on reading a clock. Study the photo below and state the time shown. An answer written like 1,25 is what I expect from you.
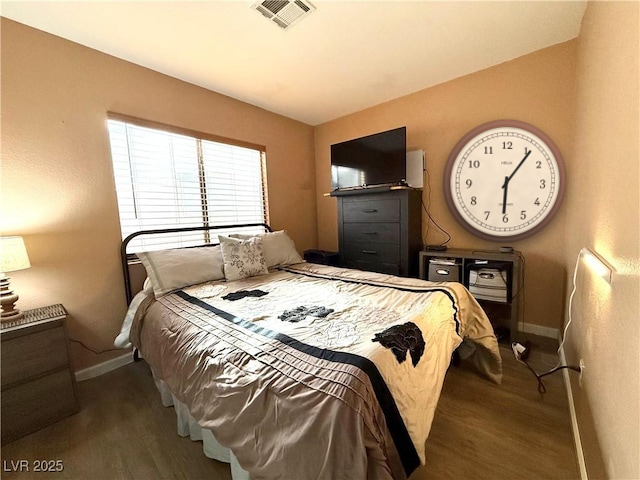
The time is 6,06
